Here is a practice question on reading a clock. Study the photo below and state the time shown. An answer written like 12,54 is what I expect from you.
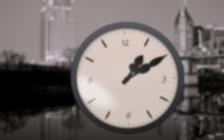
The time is 1,10
